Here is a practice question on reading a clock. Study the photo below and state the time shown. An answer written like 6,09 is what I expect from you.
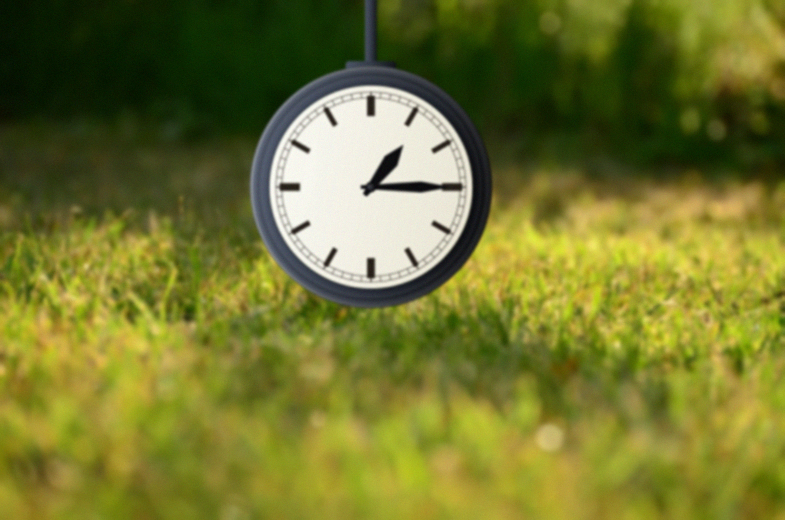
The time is 1,15
